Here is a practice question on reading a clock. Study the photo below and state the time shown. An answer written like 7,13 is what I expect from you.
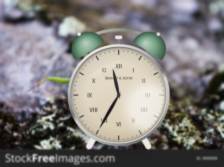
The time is 11,35
